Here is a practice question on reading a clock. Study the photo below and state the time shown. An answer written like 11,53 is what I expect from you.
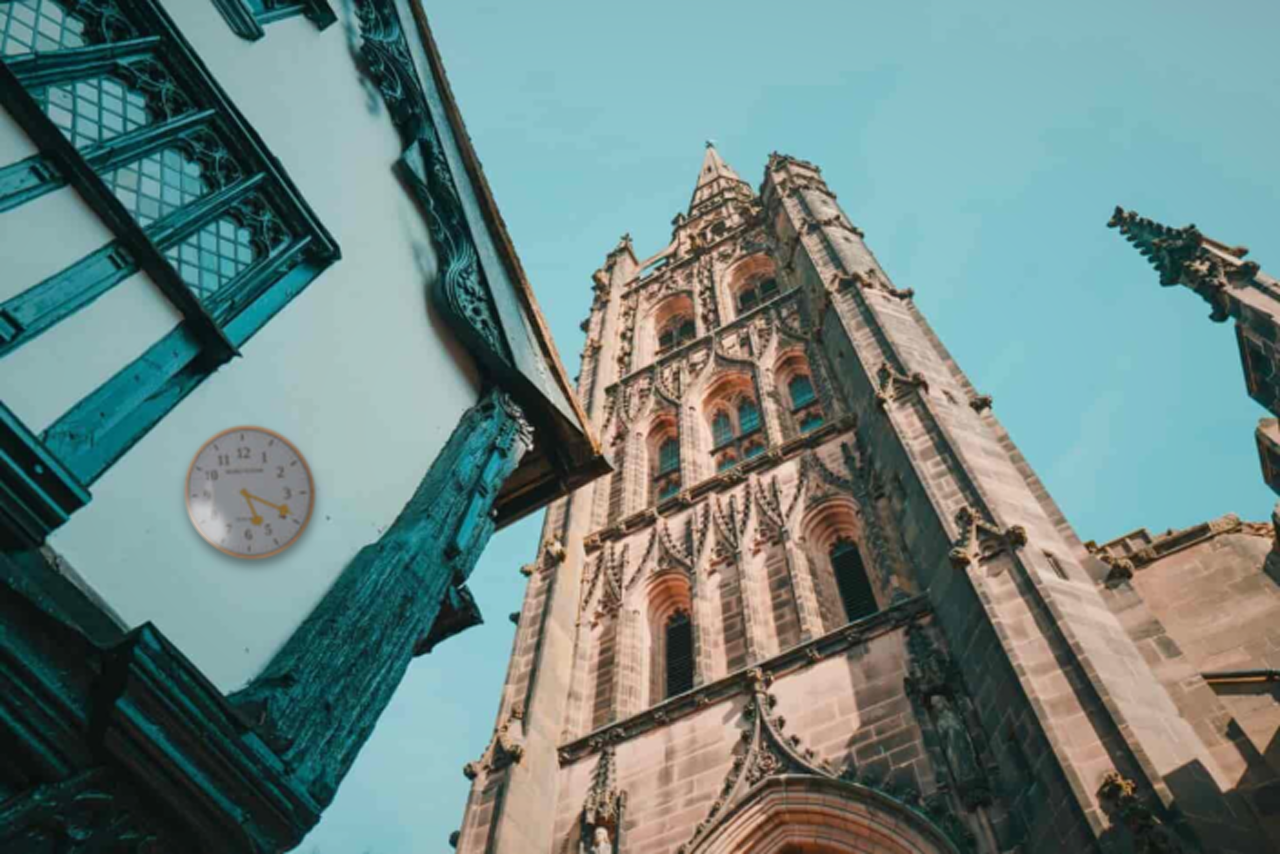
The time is 5,19
